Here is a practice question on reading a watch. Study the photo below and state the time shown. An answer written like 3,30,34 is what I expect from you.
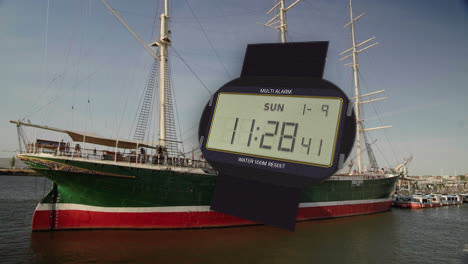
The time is 11,28,41
